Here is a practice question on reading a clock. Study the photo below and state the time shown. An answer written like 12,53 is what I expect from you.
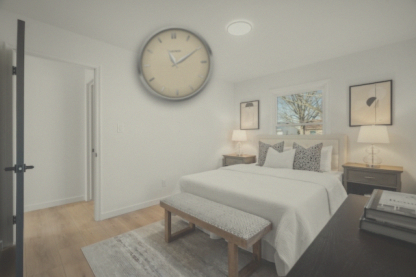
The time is 11,10
